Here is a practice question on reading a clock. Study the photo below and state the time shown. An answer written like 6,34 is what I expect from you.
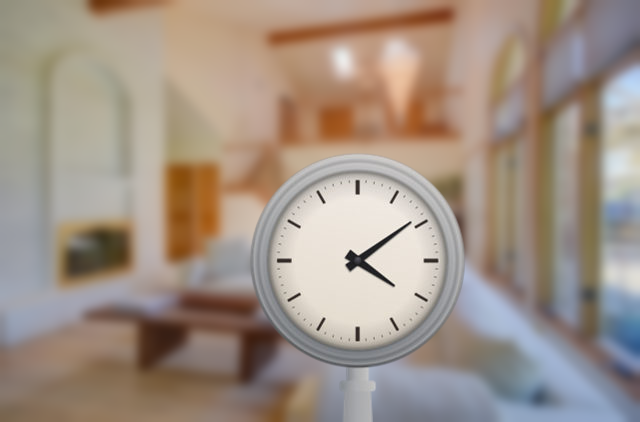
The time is 4,09
